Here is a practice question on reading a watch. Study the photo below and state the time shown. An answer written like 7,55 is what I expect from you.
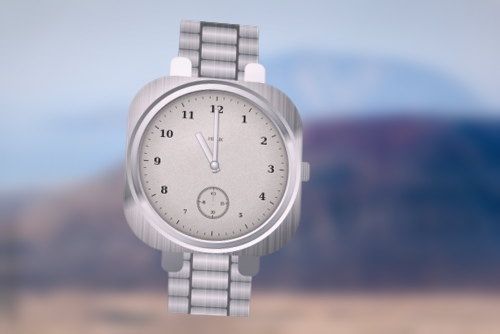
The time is 11,00
